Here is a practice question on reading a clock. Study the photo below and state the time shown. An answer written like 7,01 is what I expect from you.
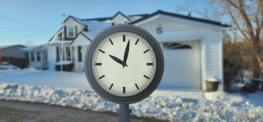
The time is 10,02
